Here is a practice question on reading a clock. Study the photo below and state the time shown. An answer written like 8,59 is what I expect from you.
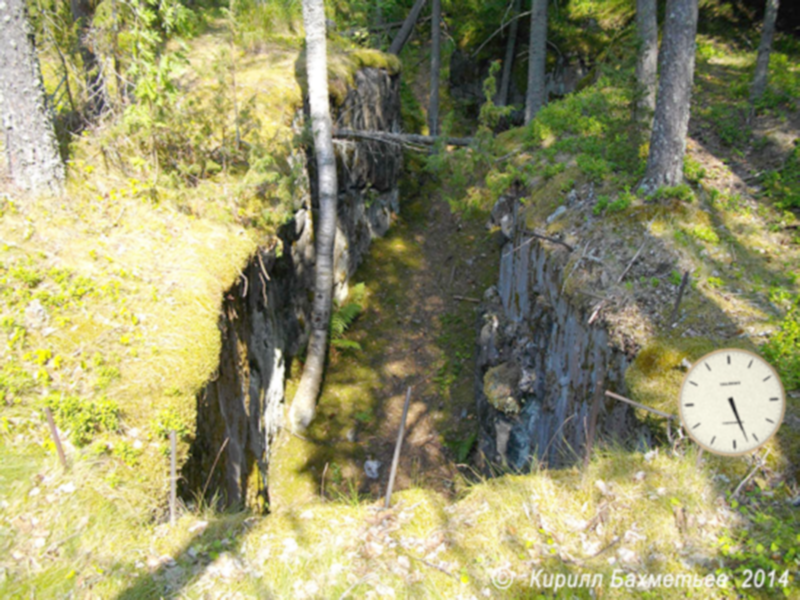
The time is 5,27
